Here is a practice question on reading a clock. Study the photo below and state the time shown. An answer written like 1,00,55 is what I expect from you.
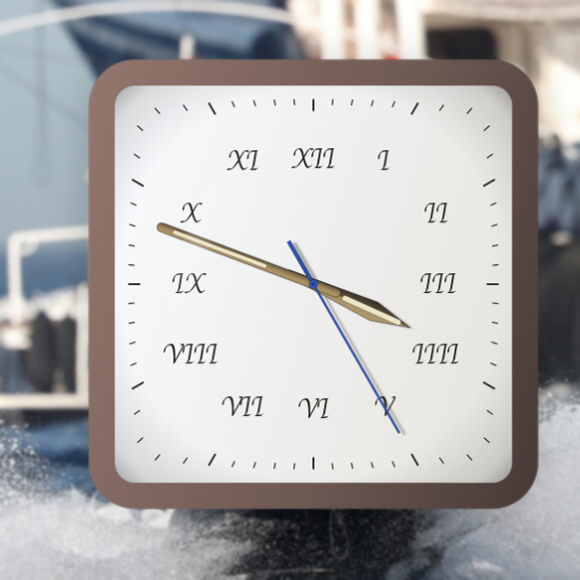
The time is 3,48,25
